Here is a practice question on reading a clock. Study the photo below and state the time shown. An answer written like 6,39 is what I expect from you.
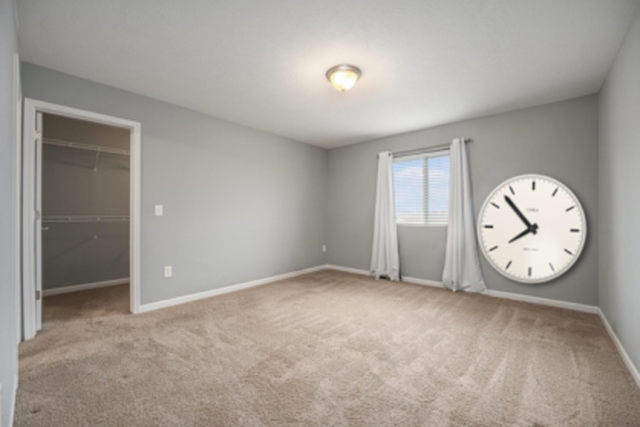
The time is 7,53
